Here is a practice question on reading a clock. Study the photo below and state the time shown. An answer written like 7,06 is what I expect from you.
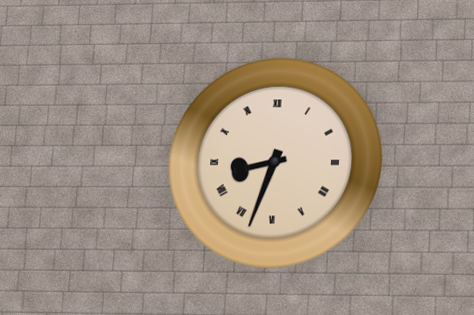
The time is 8,33
